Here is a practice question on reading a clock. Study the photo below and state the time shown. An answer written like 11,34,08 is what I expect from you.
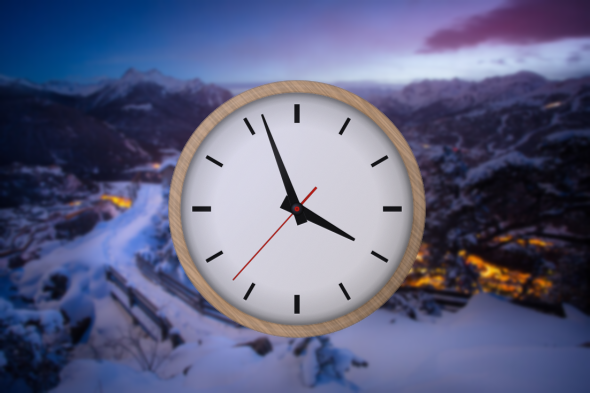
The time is 3,56,37
